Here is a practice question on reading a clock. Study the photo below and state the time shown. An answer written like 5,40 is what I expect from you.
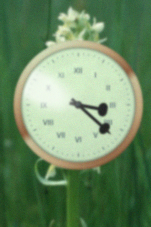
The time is 3,22
